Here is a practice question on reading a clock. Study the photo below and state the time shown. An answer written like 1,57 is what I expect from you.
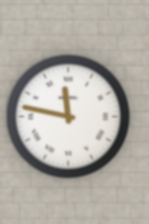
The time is 11,47
